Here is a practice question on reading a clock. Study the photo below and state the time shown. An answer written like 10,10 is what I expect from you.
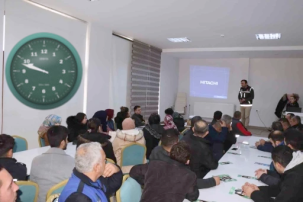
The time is 9,48
